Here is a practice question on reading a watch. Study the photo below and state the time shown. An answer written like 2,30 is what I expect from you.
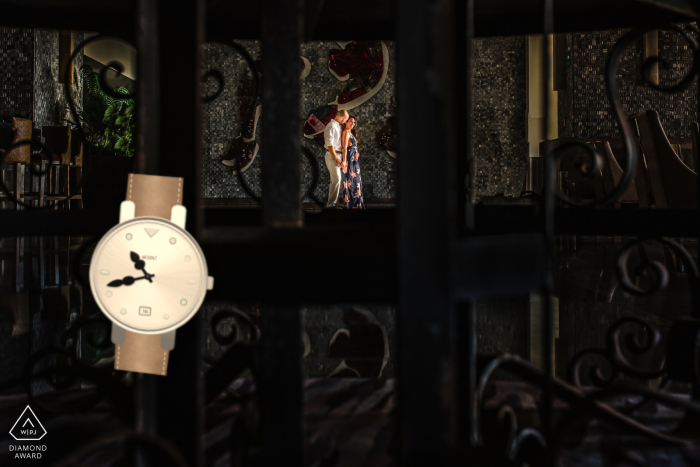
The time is 10,42
